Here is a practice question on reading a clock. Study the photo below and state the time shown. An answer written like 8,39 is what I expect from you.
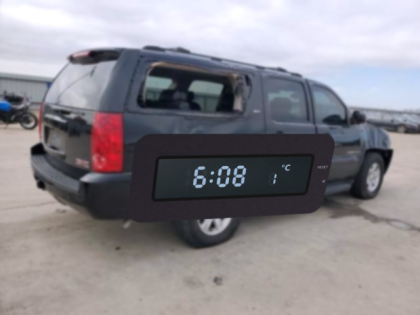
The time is 6,08
